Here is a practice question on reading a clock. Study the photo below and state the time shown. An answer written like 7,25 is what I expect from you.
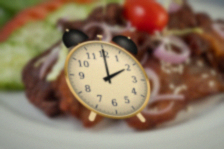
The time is 2,00
